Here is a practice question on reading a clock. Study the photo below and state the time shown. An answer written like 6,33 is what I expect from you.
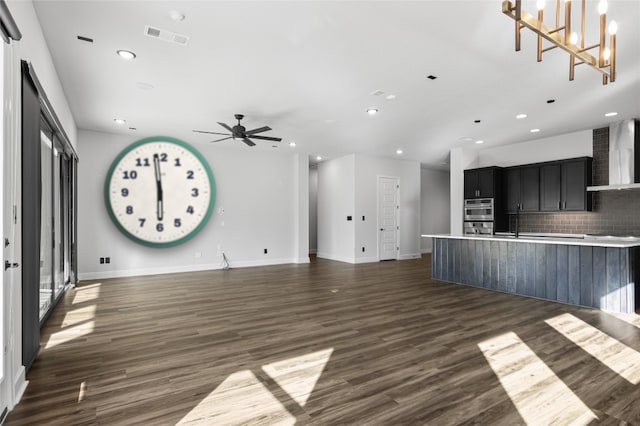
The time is 5,59
